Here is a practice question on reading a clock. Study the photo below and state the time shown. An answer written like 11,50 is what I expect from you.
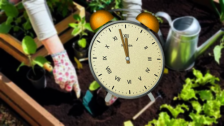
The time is 11,58
